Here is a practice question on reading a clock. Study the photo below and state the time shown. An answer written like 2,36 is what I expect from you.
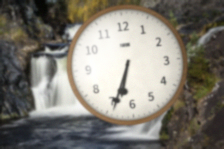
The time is 6,34
